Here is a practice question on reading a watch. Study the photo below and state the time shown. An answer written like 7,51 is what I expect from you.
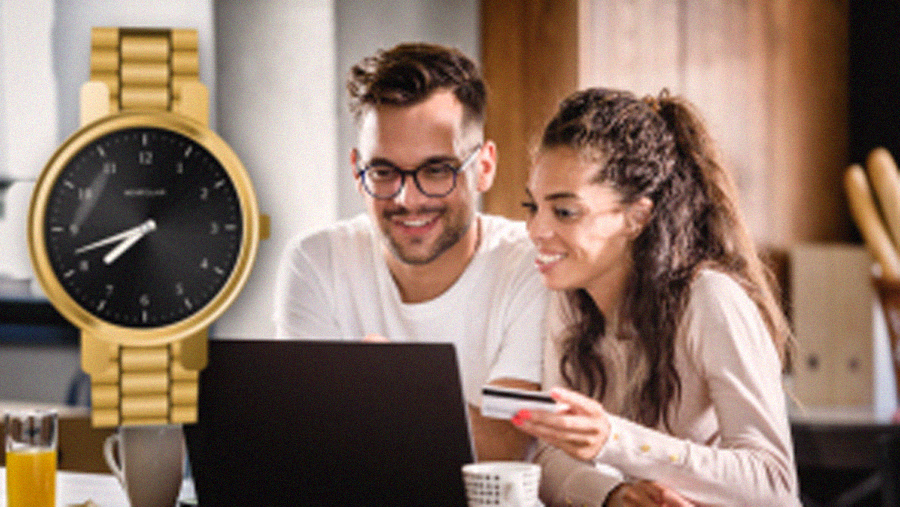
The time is 7,42
